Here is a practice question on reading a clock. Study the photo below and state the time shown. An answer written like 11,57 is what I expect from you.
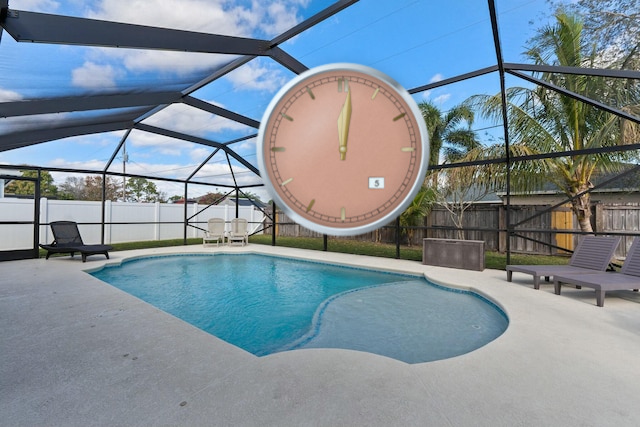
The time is 12,01
